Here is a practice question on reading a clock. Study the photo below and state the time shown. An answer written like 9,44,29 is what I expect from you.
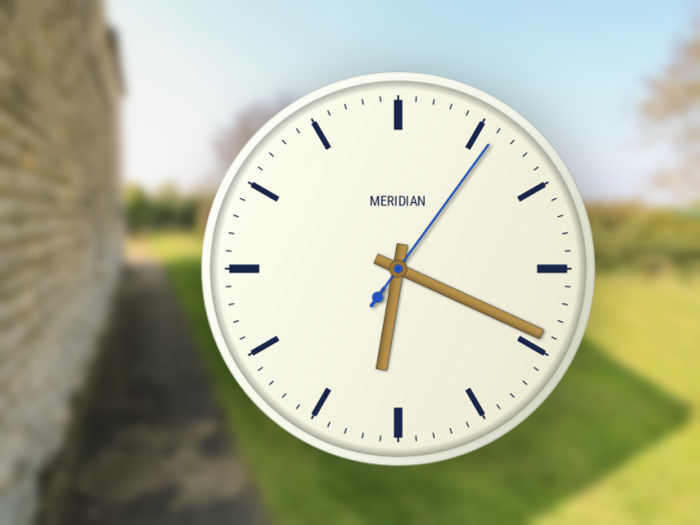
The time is 6,19,06
